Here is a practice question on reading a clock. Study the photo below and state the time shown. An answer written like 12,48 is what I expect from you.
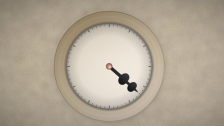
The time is 4,22
